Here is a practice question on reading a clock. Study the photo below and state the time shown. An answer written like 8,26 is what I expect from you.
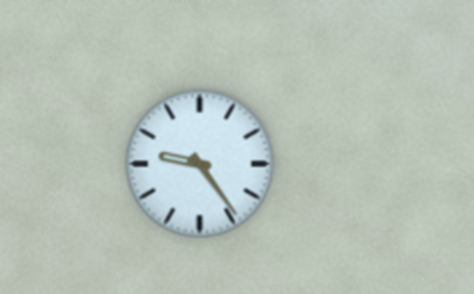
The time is 9,24
